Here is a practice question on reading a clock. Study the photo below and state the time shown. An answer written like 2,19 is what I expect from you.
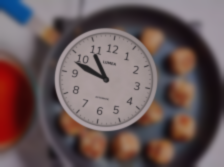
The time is 10,48
